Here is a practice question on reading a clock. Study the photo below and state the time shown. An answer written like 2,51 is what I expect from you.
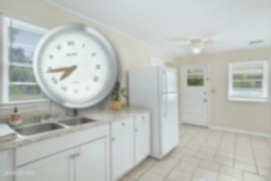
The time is 7,44
